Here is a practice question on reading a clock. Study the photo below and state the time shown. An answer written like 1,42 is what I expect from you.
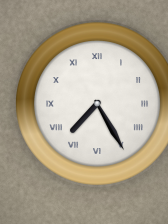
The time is 7,25
